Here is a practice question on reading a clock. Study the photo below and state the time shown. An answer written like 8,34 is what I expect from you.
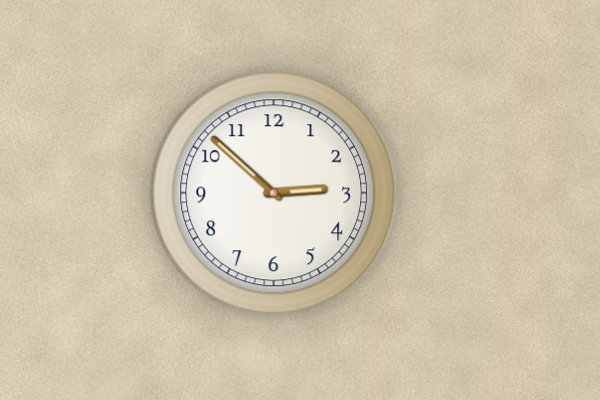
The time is 2,52
